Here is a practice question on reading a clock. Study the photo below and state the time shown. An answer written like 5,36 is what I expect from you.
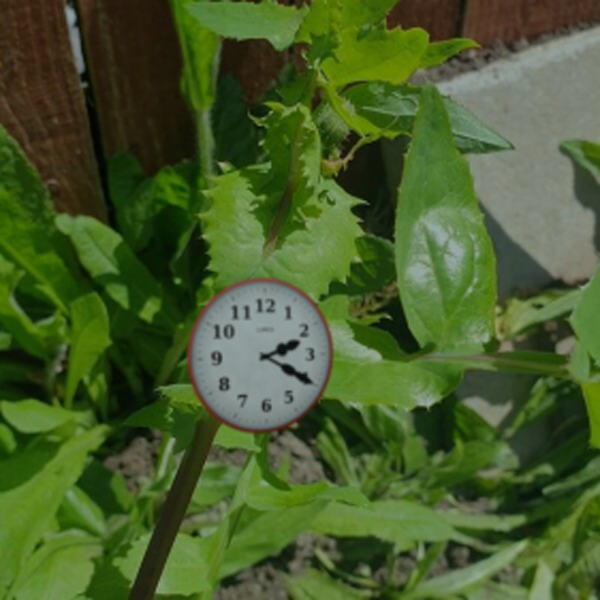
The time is 2,20
